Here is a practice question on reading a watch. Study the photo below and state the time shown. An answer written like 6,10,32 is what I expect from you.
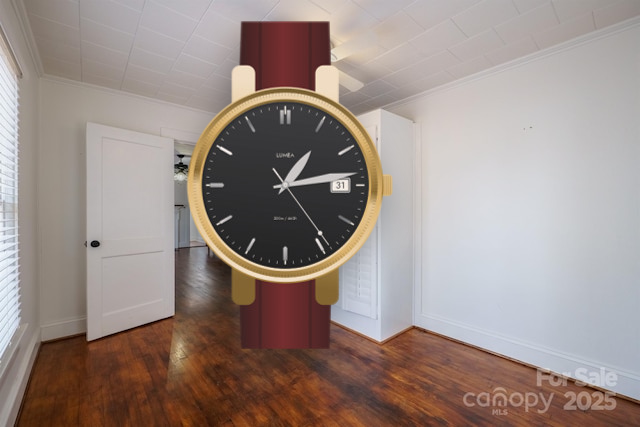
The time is 1,13,24
